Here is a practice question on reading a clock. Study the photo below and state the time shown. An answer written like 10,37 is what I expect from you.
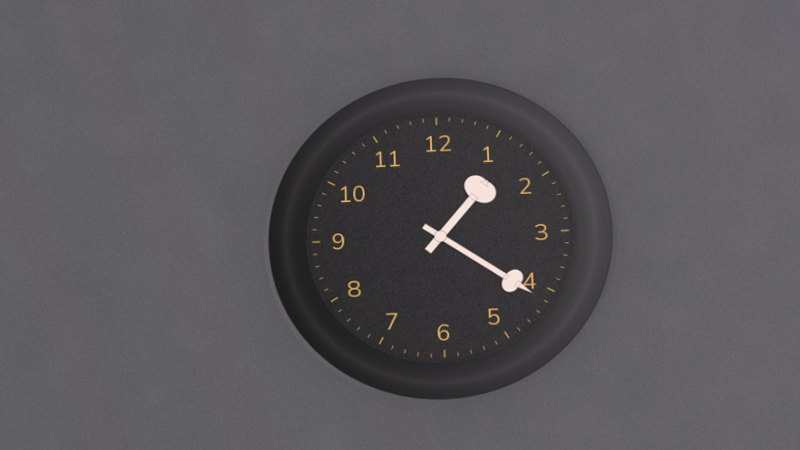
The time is 1,21
